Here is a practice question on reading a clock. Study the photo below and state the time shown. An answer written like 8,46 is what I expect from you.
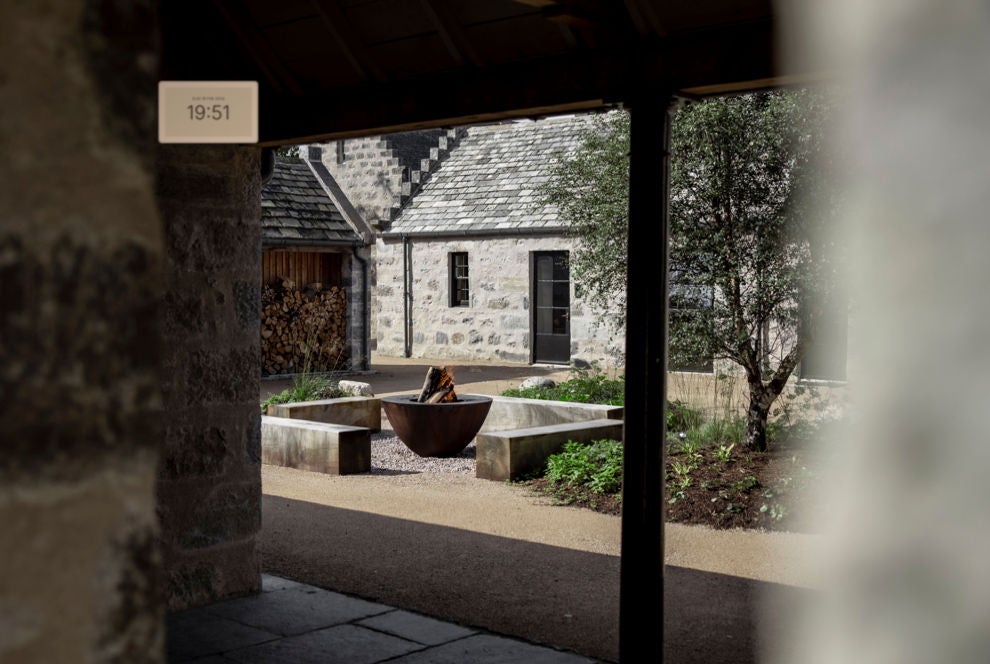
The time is 19,51
